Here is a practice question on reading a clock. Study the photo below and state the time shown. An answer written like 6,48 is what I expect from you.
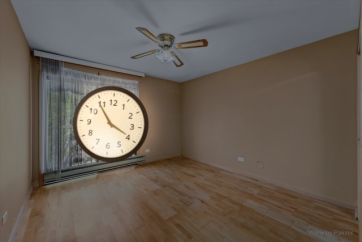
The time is 3,54
